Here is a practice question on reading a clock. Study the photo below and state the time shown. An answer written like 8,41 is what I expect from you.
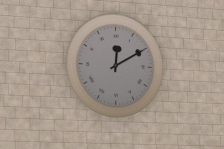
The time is 12,10
